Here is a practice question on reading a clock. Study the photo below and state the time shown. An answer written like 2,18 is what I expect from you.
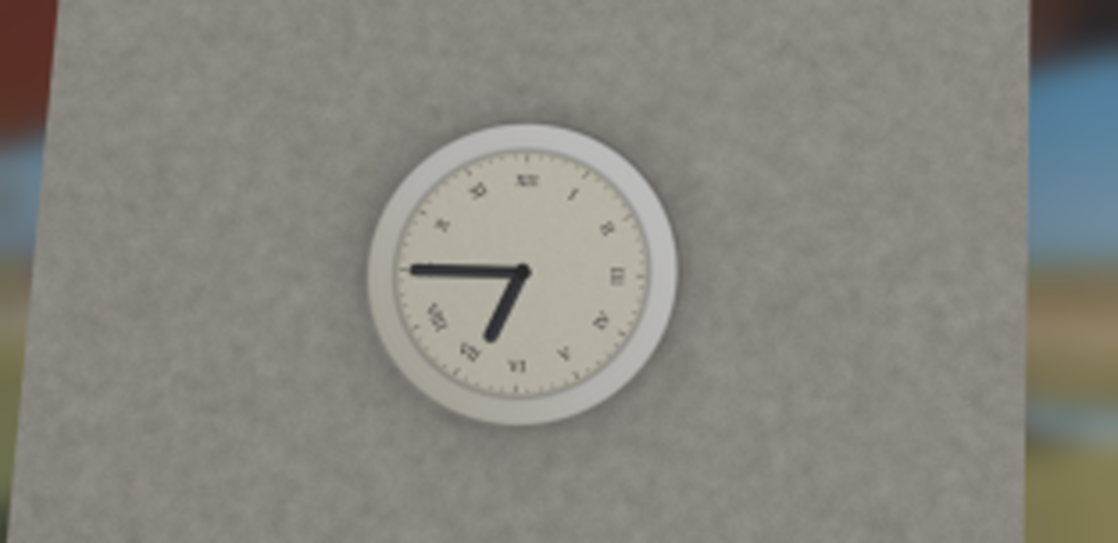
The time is 6,45
